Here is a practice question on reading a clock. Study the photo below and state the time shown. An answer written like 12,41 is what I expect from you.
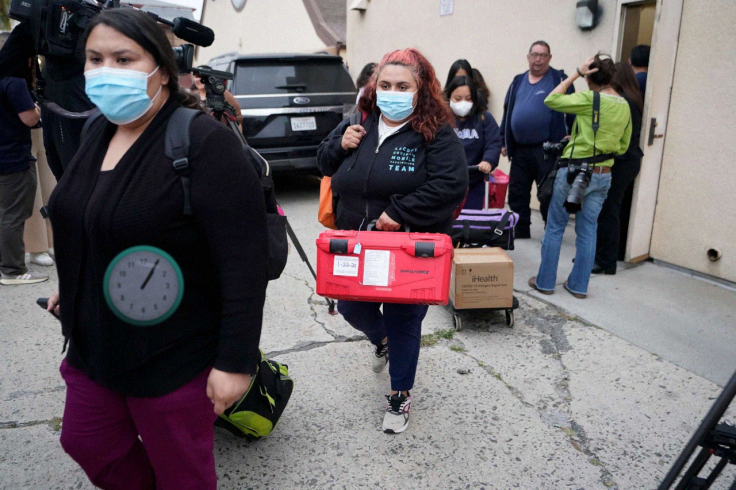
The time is 1,05
